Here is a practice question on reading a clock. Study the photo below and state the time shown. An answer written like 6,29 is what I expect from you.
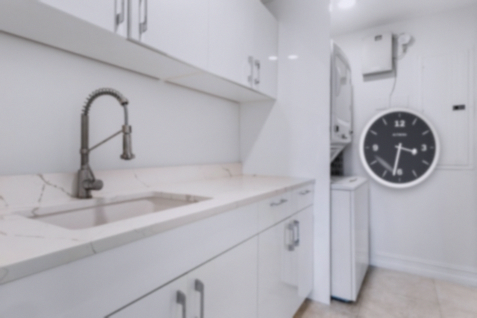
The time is 3,32
